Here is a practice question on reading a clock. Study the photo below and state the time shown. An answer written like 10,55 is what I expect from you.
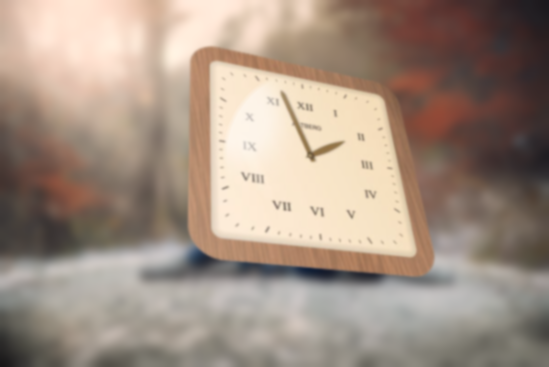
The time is 1,57
